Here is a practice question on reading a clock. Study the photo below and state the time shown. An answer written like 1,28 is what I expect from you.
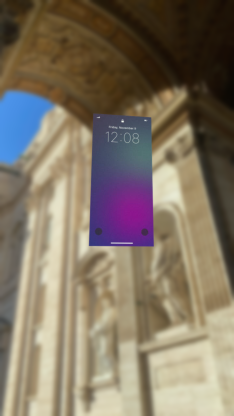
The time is 12,08
